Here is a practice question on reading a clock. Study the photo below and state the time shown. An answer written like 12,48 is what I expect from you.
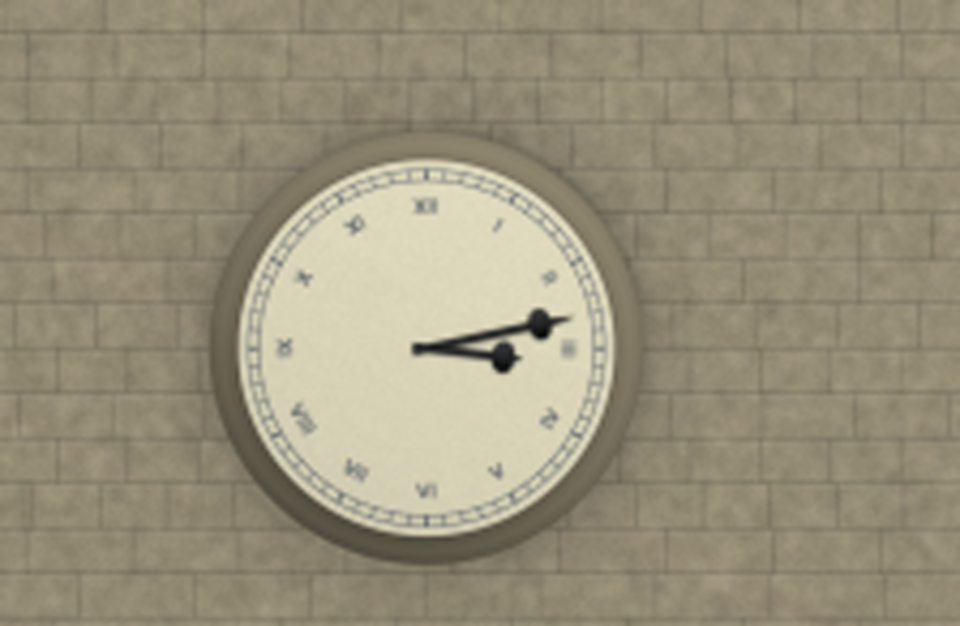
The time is 3,13
